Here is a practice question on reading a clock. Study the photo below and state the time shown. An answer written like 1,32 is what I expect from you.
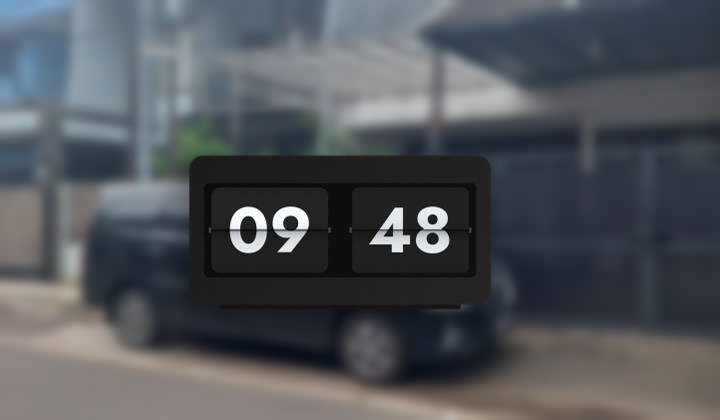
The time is 9,48
